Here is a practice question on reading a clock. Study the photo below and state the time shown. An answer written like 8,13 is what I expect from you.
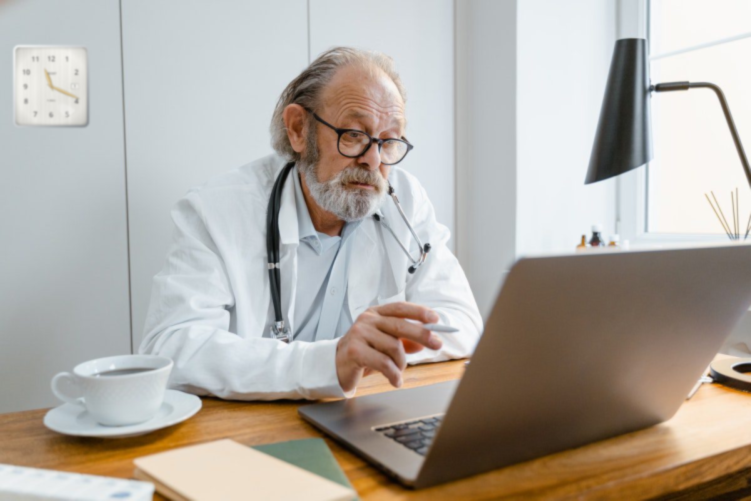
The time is 11,19
